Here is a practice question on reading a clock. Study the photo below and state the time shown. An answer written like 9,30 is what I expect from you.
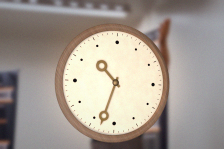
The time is 10,33
